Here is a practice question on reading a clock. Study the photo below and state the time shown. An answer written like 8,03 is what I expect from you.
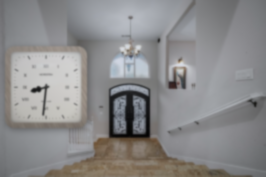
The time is 8,31
